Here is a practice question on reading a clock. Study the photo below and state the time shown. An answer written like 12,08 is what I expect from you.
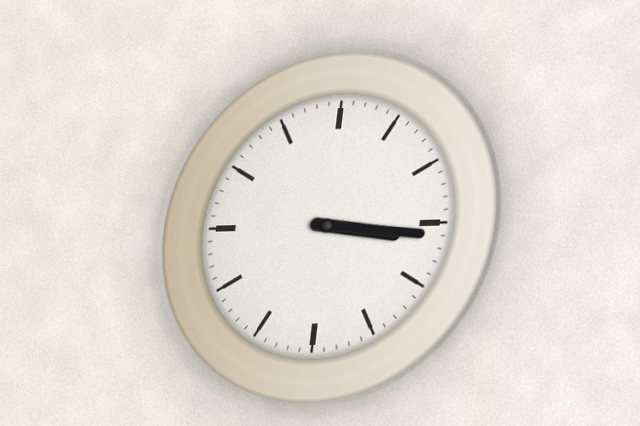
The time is 3,16
